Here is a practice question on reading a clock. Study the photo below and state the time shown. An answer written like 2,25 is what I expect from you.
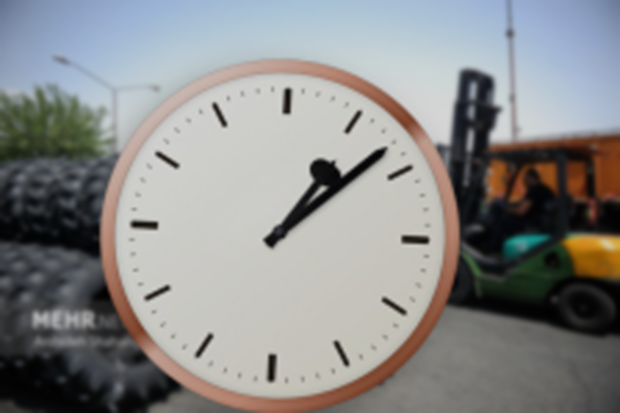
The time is 1,08
